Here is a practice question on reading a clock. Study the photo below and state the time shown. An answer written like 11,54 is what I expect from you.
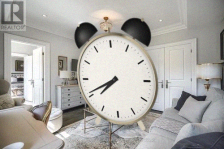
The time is 7,41
